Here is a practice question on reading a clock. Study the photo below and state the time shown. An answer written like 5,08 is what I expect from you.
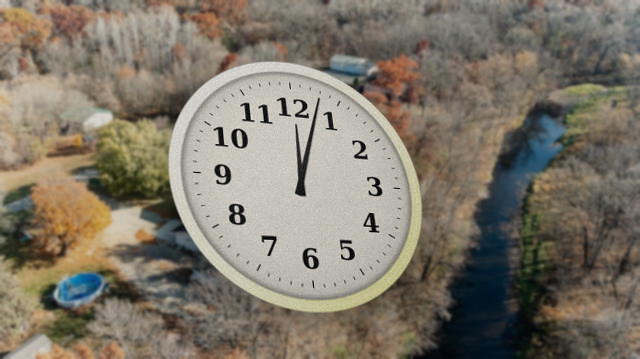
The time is 12,03
